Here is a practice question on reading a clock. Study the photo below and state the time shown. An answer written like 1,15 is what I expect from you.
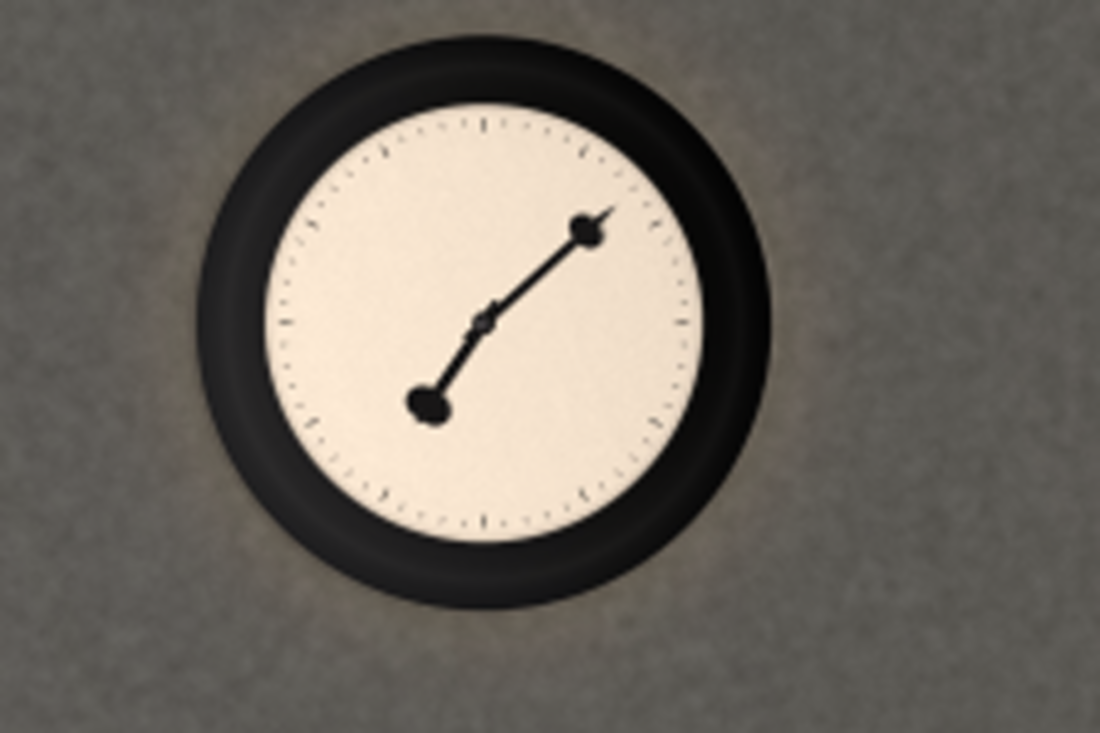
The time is 7,08
